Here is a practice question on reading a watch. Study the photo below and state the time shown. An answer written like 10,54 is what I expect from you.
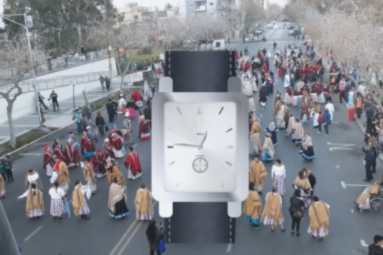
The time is 12,46
